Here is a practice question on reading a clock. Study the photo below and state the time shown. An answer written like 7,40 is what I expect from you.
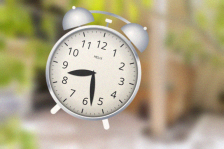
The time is 8,28
